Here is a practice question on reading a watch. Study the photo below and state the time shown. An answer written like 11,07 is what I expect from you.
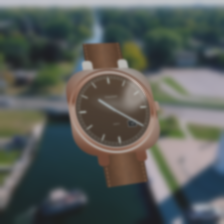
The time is 10,21
